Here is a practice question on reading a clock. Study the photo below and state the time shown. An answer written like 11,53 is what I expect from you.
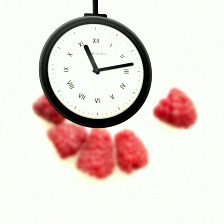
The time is 11,13
